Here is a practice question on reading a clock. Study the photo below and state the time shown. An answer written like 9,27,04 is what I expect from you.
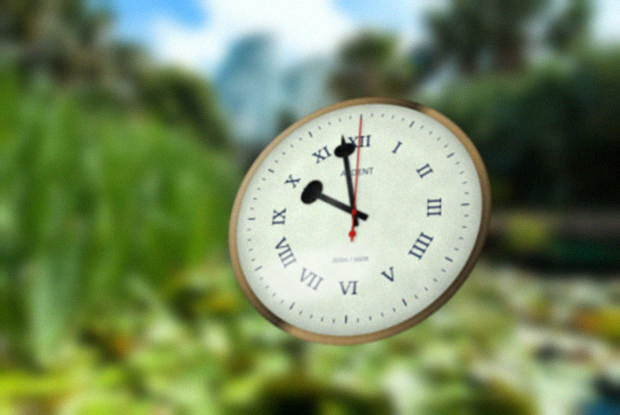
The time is 9,58,00
